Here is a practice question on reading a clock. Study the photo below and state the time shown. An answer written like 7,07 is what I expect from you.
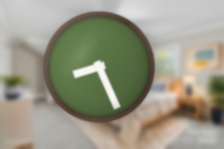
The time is 8,26
